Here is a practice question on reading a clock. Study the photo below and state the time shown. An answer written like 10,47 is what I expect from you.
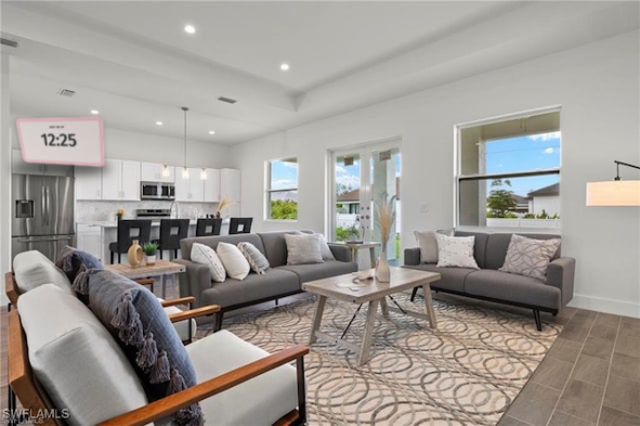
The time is 12,25
